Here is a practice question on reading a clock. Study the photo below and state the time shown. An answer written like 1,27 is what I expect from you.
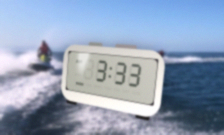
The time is 3,33
